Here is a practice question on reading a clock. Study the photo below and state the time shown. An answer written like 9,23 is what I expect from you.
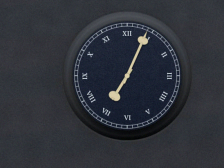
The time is 7,04
